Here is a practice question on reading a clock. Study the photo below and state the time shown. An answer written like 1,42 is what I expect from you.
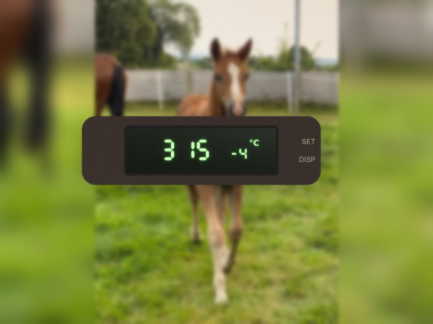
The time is 3,15
